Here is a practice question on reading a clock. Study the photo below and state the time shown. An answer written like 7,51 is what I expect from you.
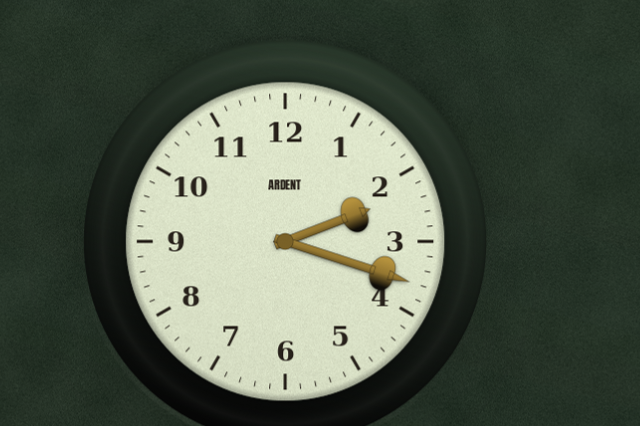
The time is 2,18
